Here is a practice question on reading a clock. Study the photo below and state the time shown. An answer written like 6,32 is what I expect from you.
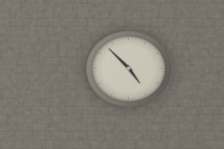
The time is 4,53
